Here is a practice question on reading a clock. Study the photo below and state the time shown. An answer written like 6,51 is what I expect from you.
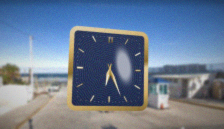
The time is 6,26
